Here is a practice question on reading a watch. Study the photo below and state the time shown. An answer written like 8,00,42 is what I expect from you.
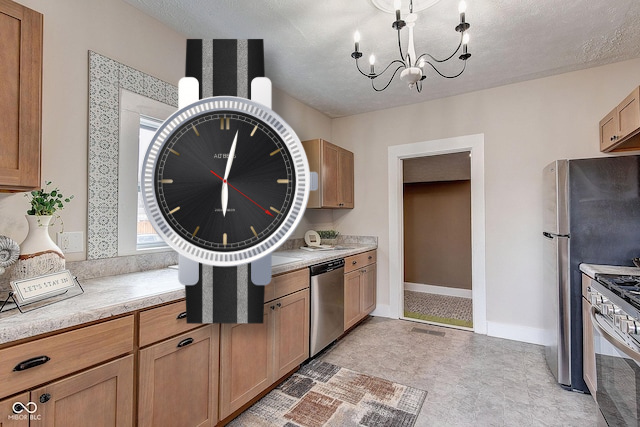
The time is 6,02,21
